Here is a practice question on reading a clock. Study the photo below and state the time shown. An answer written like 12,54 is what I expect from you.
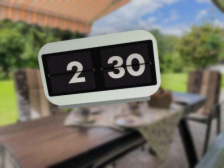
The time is 2,30
